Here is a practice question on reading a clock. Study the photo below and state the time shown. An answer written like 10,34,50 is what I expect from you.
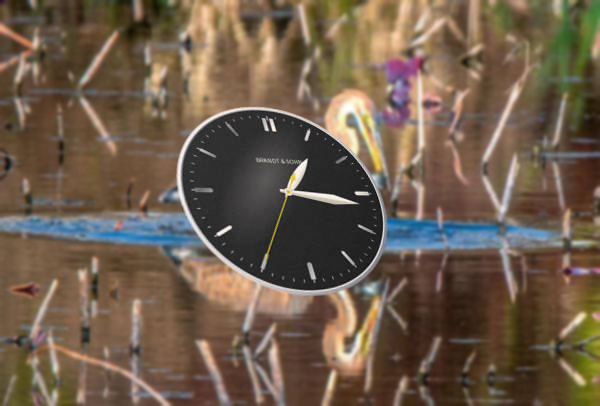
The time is 1,16,35
